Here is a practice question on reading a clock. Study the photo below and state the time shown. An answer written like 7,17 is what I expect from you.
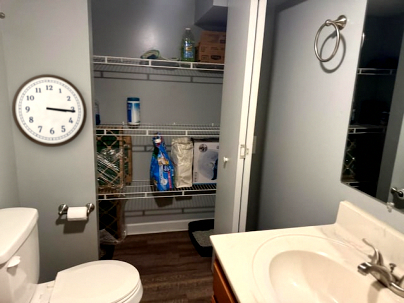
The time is 3,16
